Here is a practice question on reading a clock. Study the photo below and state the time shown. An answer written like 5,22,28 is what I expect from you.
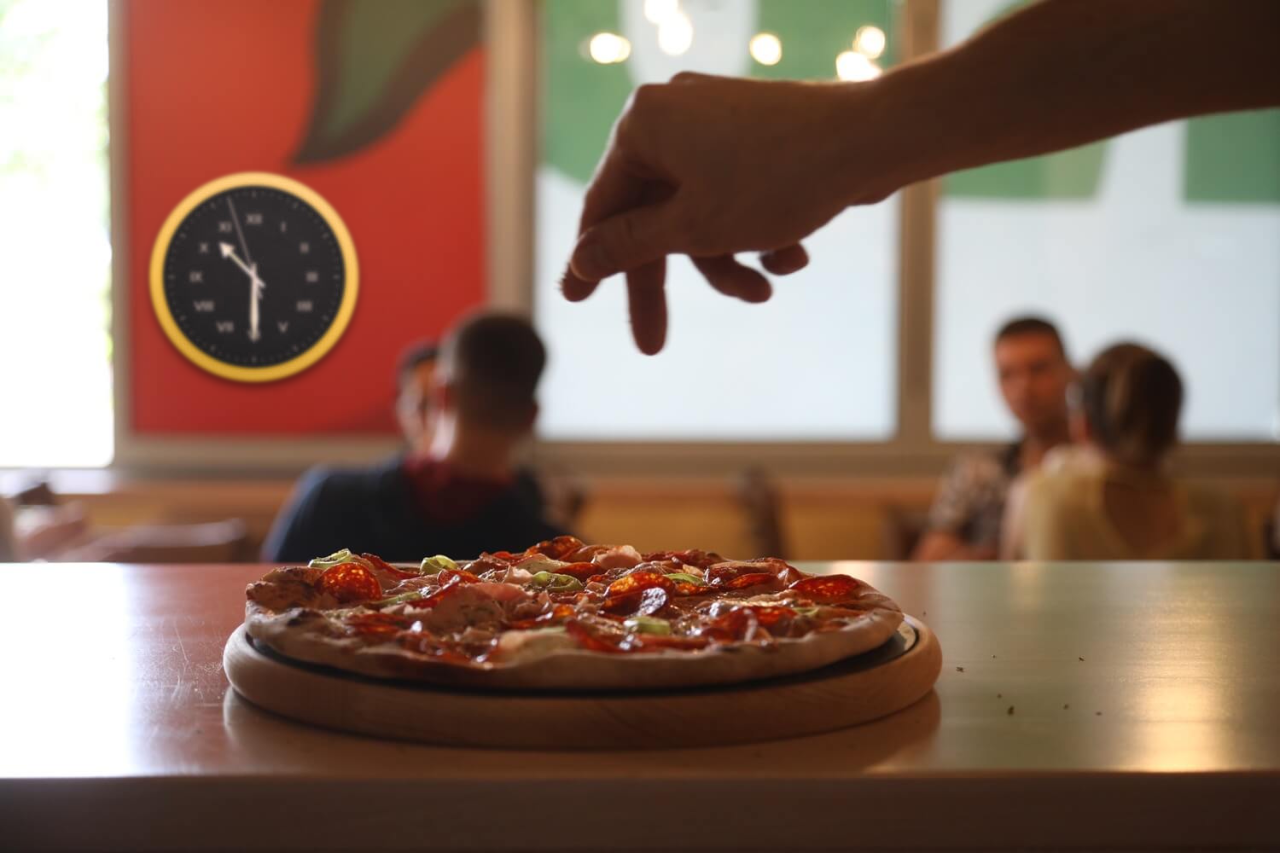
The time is 10,29,57
